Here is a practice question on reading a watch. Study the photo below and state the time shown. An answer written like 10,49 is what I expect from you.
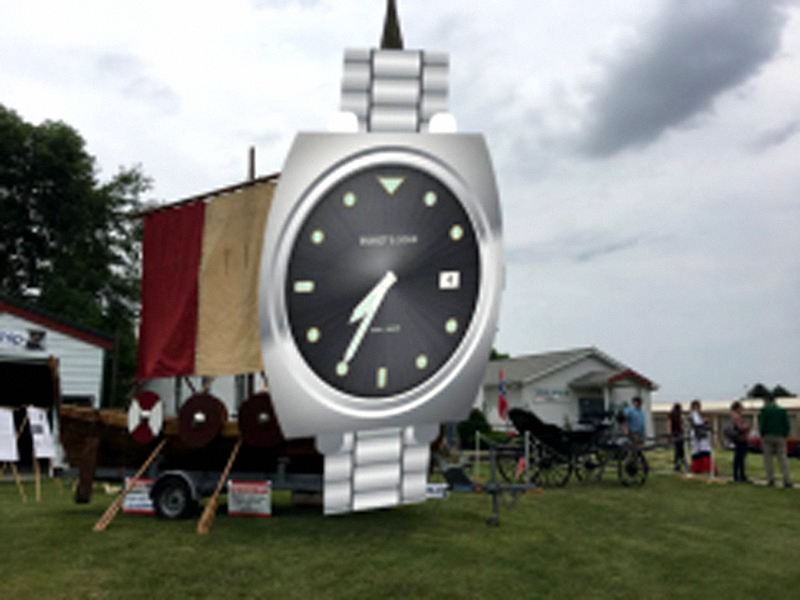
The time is 7,35
